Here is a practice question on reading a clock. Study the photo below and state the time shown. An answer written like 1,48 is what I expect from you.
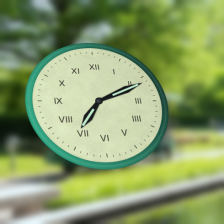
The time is 7,11
